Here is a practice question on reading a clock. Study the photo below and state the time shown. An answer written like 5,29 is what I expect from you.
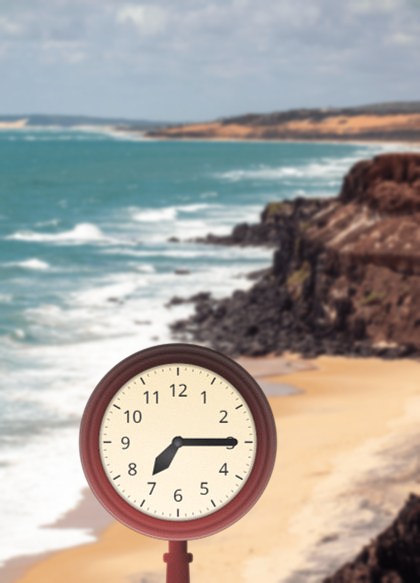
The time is 7,15
